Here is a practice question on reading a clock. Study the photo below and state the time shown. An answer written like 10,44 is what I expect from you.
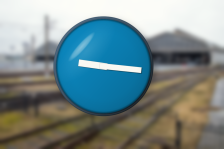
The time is 9,16
